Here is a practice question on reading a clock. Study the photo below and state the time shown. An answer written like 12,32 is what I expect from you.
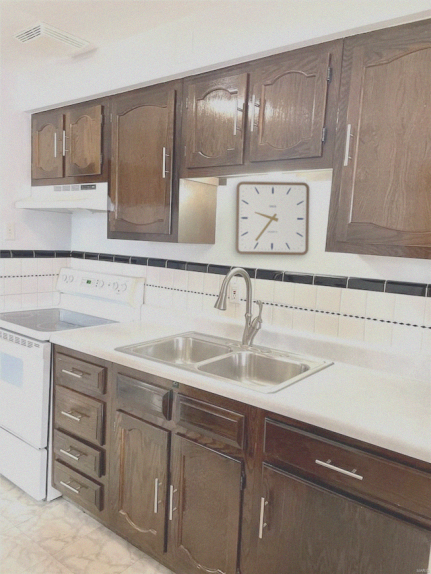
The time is 9,36
